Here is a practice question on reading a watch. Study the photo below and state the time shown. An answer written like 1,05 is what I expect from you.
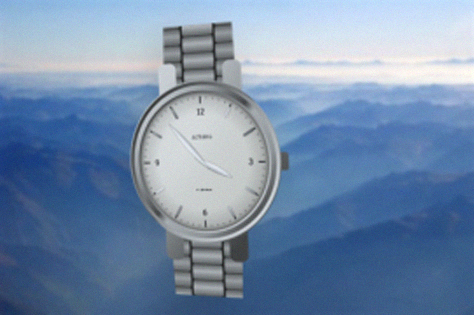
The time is 3,53
